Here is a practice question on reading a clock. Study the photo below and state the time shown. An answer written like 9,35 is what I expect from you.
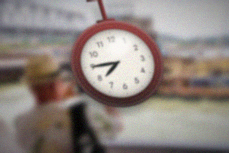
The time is 7,45
